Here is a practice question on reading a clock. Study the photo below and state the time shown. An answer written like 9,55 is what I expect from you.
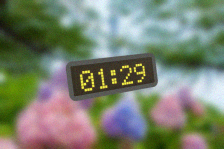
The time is 1,29
